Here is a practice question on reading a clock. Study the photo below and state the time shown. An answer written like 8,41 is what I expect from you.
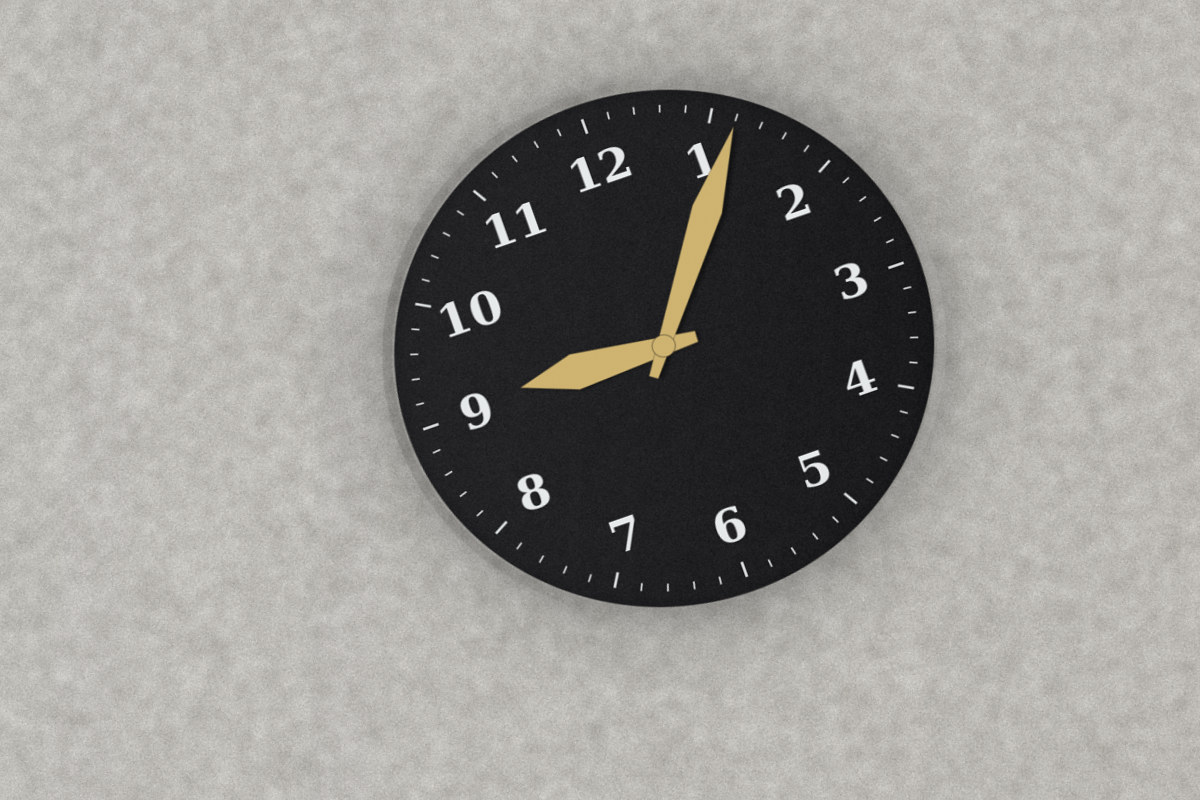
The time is 9,06
